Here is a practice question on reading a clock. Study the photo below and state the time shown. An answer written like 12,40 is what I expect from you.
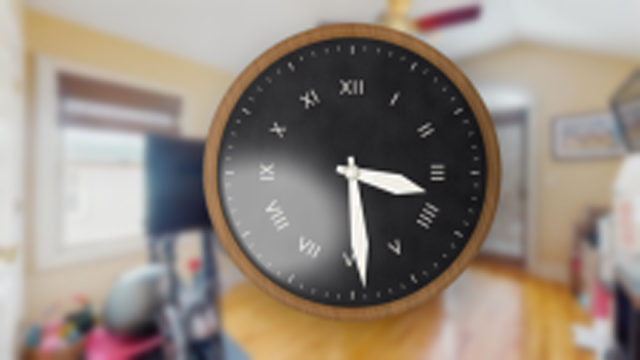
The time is 3,29
